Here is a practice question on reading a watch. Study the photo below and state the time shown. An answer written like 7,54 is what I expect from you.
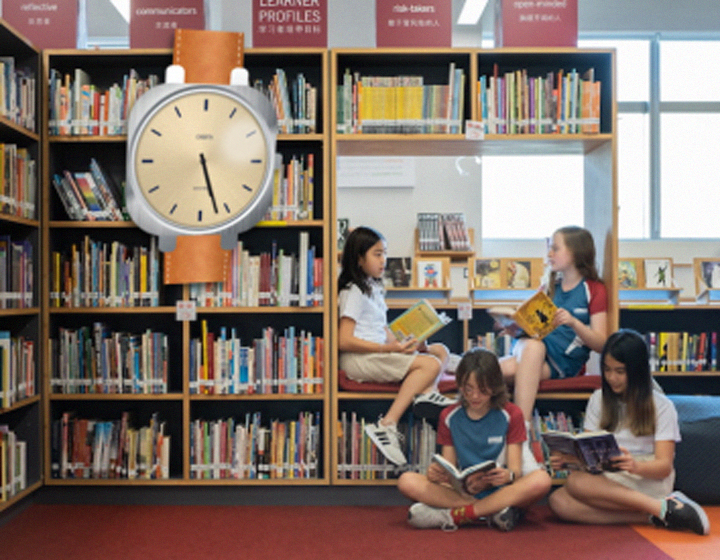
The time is 5,27
